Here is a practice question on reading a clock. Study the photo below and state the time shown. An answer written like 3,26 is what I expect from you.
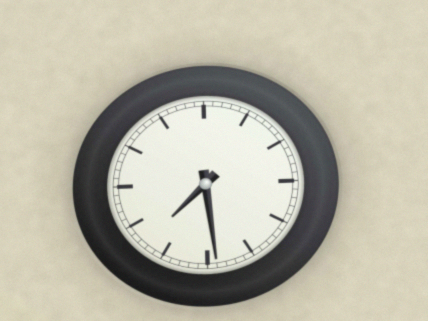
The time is 7,29
